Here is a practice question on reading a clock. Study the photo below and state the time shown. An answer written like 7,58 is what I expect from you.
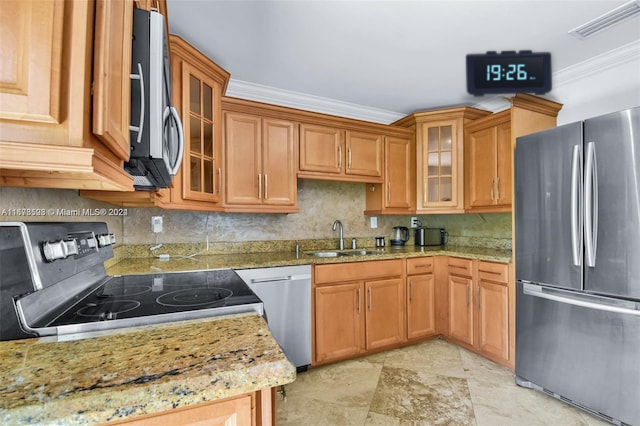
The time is 19,26
